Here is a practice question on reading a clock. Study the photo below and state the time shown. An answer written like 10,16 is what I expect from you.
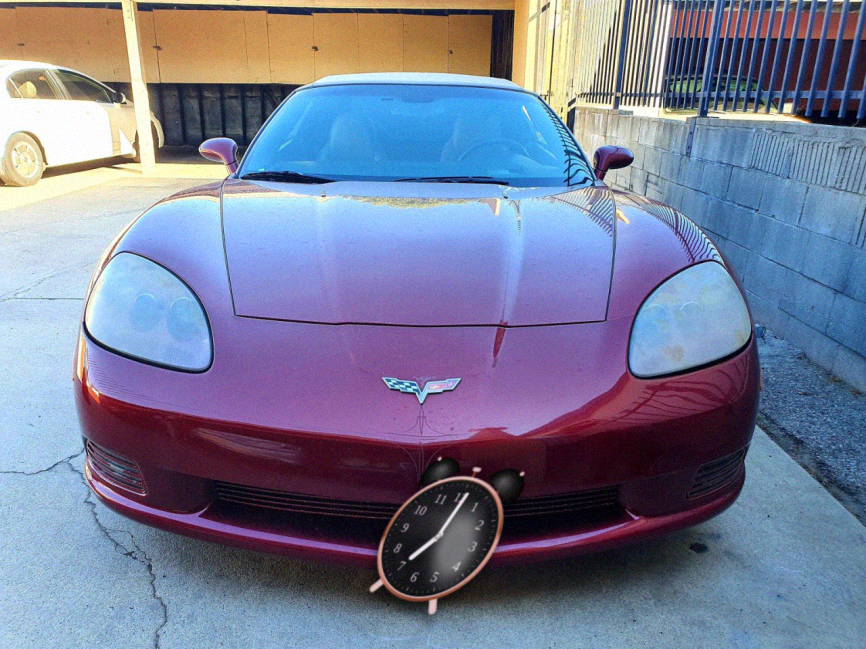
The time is 7,01
